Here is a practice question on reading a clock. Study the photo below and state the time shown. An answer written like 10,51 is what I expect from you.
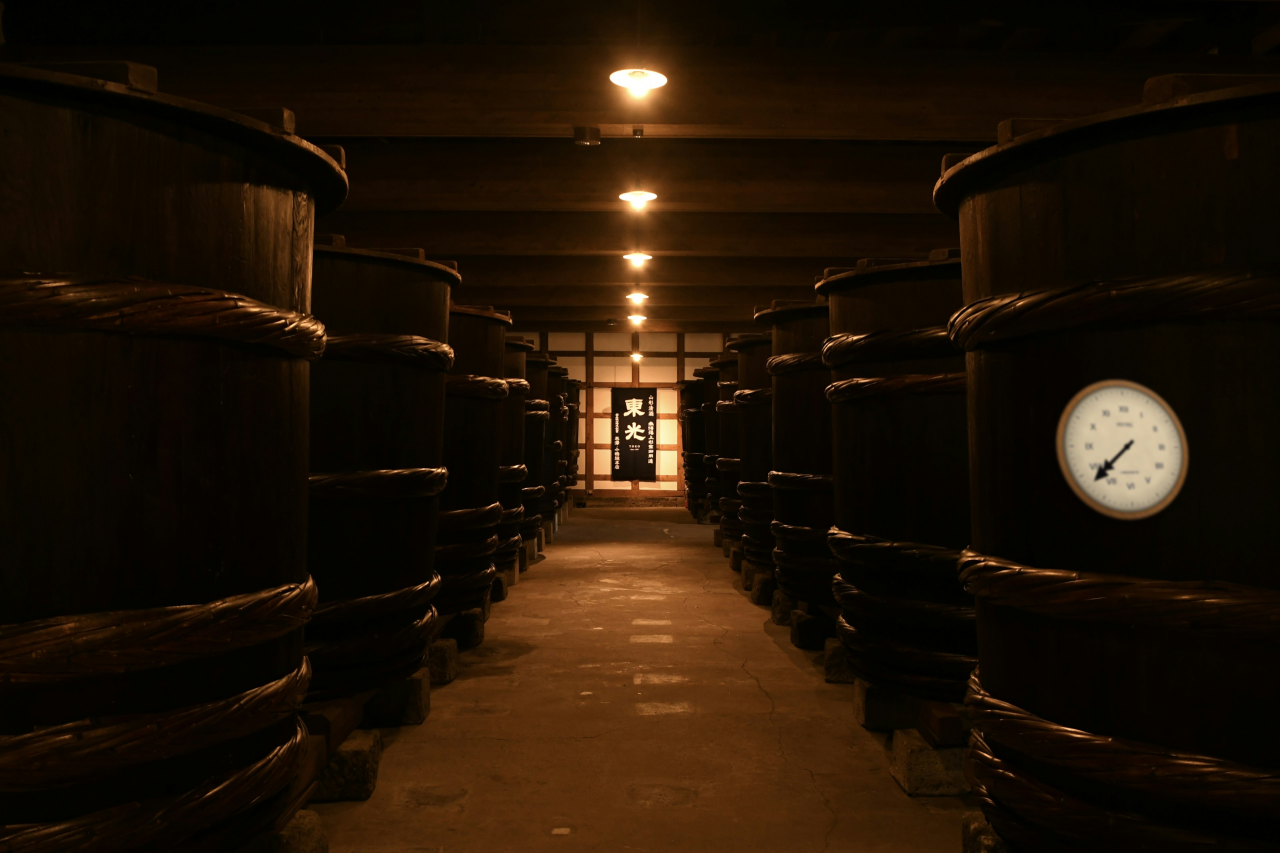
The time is 7,38
